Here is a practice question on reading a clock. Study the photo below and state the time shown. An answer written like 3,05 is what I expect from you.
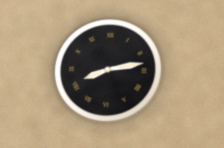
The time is 8,13
